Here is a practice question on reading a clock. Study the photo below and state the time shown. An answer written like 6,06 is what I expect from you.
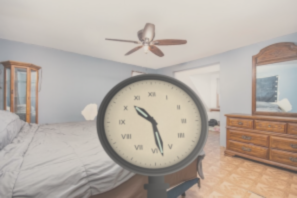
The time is 10,28
